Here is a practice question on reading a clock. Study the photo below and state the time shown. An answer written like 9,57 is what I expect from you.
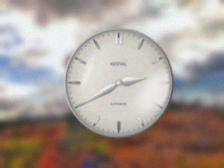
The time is 2,40
